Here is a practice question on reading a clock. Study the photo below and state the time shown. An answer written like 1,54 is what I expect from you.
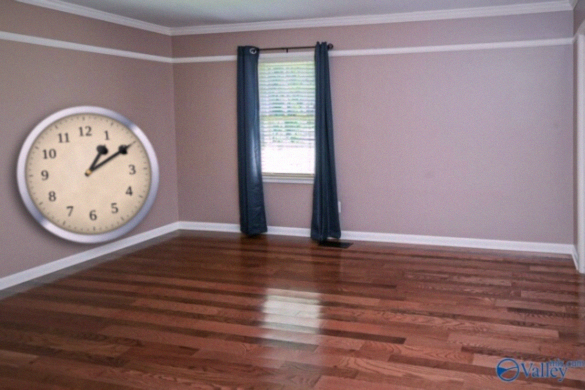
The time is 1,10
